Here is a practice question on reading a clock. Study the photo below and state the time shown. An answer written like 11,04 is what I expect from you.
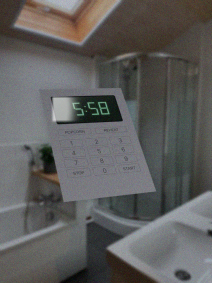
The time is 5,58
